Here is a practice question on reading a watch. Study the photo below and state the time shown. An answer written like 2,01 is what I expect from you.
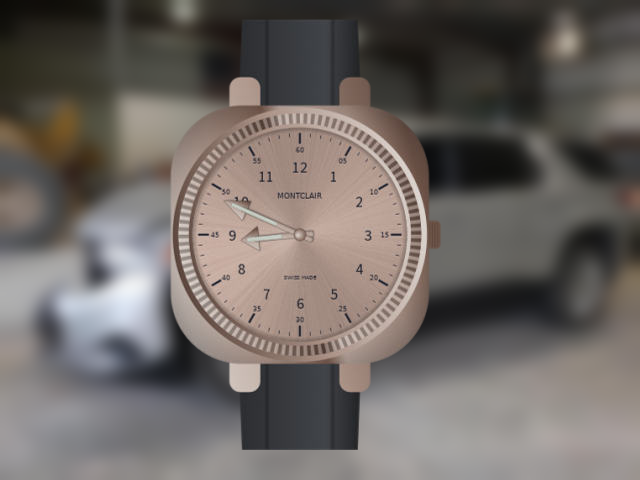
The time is 8,49
